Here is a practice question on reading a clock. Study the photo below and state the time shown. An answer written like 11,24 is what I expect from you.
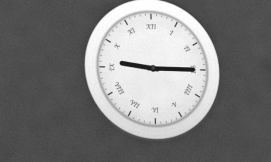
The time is 9,15
